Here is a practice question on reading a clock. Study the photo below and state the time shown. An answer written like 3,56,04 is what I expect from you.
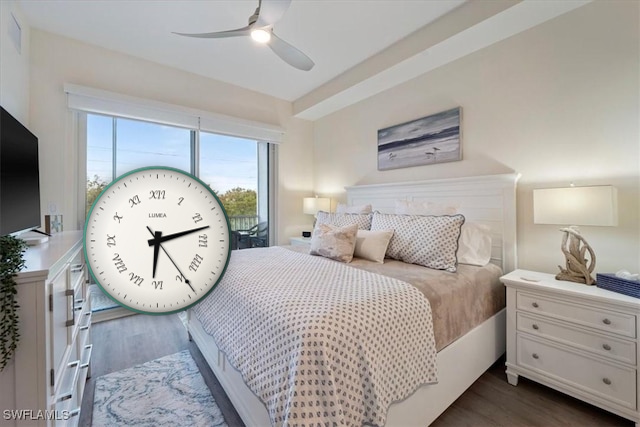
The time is 6,12,24
